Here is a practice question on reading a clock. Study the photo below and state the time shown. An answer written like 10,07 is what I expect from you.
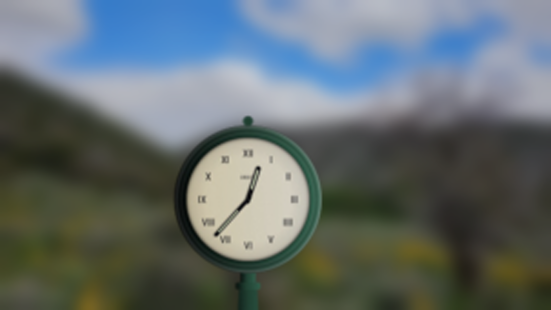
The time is 12,37
